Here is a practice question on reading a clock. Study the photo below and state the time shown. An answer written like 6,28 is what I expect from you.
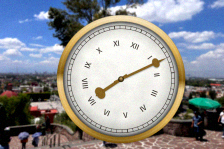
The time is 7,07
